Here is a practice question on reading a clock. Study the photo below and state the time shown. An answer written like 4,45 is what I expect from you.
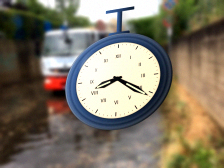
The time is 8,21
